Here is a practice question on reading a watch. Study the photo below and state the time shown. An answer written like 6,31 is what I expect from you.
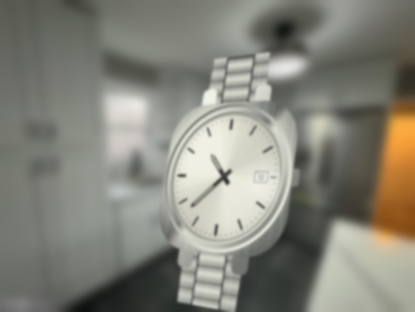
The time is 10,38
